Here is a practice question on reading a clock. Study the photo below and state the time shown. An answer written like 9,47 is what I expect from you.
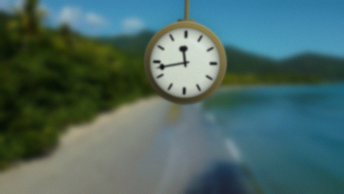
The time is 11,43
